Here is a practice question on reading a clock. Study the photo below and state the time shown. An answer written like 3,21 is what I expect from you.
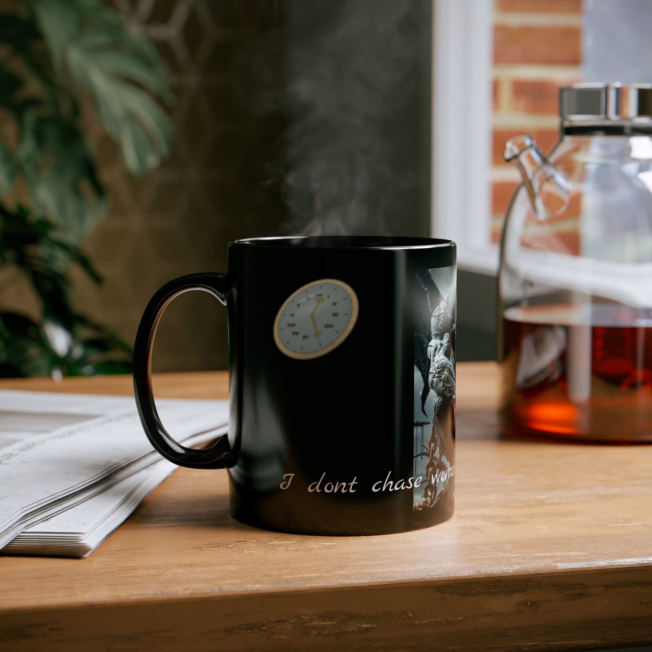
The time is 12,25
